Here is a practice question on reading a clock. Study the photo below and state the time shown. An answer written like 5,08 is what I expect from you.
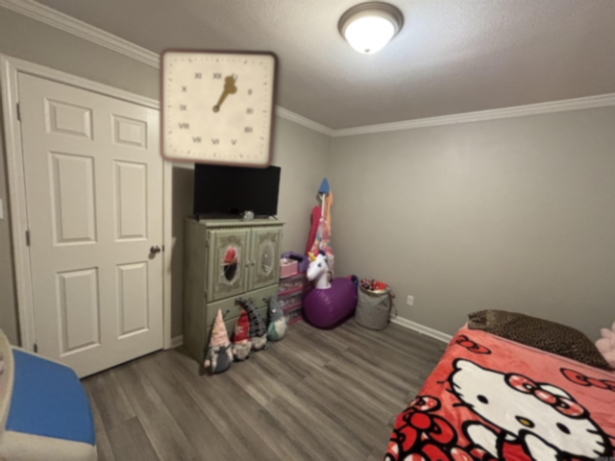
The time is 1,04
